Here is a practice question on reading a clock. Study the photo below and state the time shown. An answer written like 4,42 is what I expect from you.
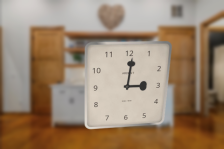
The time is 3,01
